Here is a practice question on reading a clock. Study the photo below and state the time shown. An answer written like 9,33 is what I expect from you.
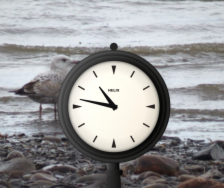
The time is 10,47
